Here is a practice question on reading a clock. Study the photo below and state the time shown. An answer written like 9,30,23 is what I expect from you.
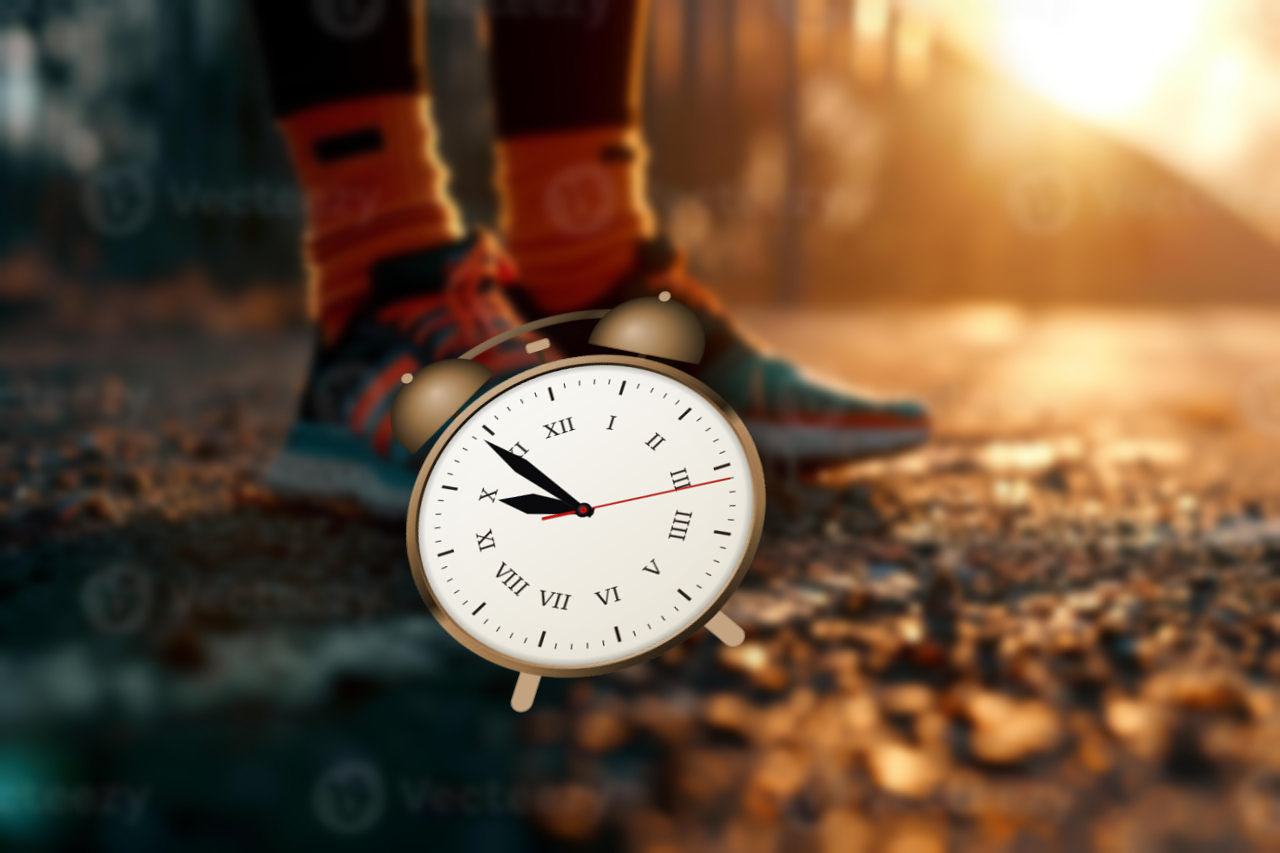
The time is 9,54,16
